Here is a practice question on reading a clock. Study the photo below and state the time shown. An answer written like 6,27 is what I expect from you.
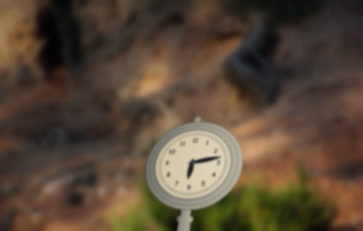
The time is 6,13
